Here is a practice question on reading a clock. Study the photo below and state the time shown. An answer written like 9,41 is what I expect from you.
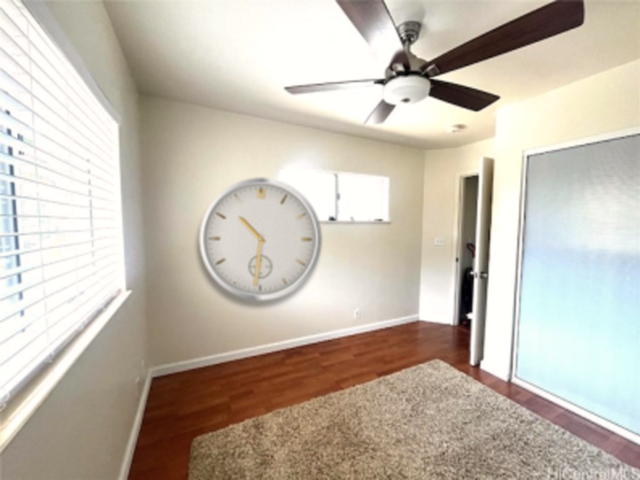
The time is 10,31
